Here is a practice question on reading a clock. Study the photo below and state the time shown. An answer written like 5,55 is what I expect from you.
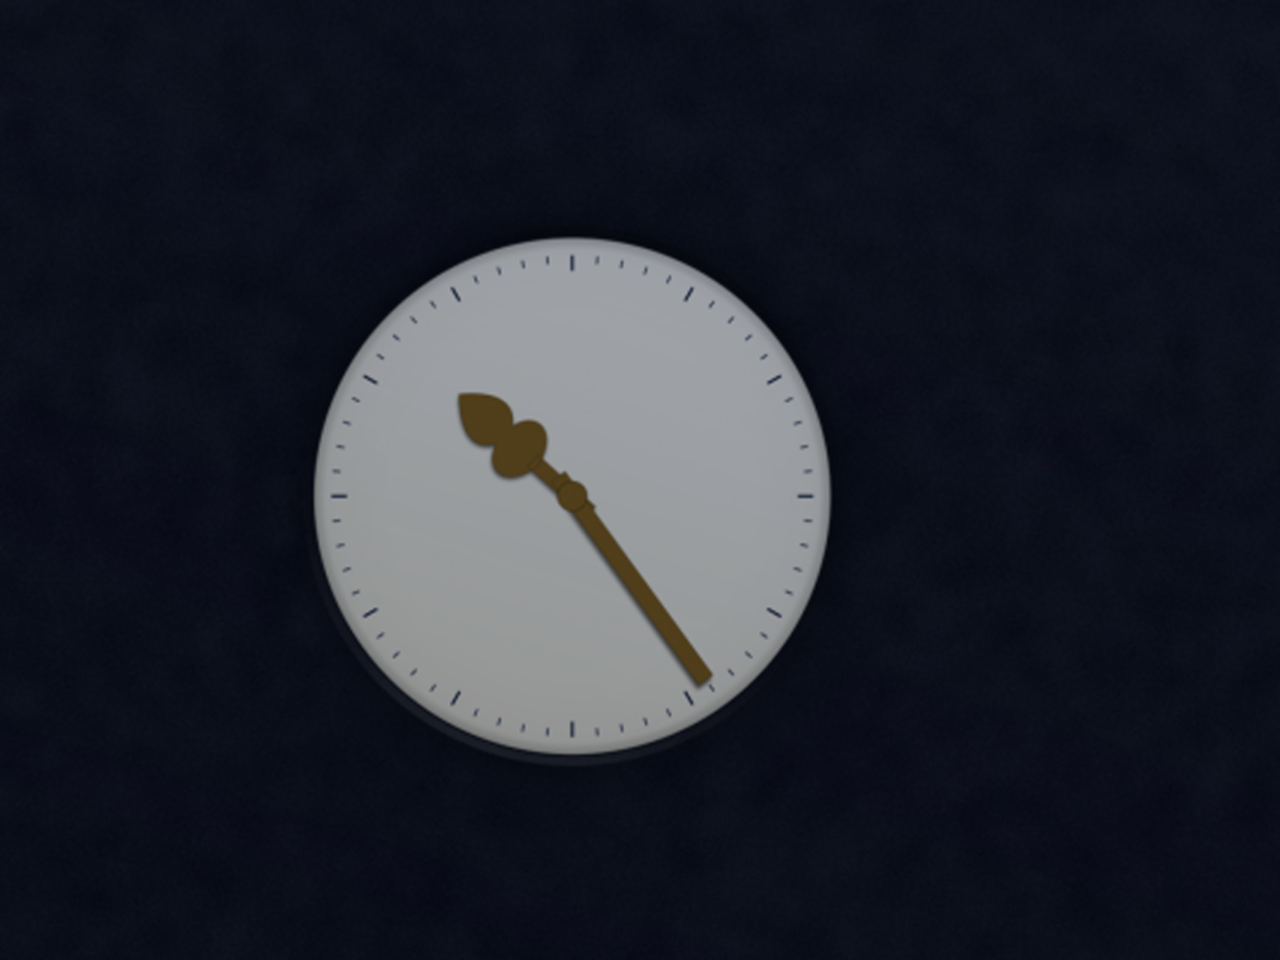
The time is 10,24
